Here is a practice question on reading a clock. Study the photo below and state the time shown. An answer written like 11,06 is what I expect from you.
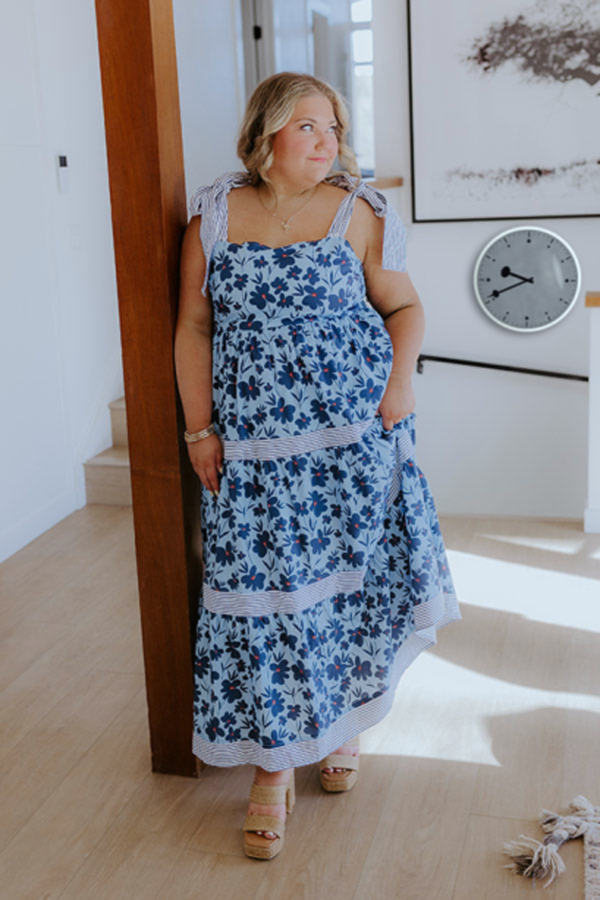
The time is 9,41
